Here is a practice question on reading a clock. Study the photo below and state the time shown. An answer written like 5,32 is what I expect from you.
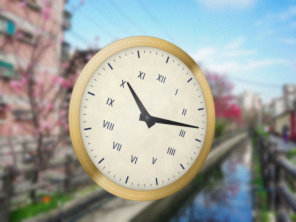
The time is 10,13
